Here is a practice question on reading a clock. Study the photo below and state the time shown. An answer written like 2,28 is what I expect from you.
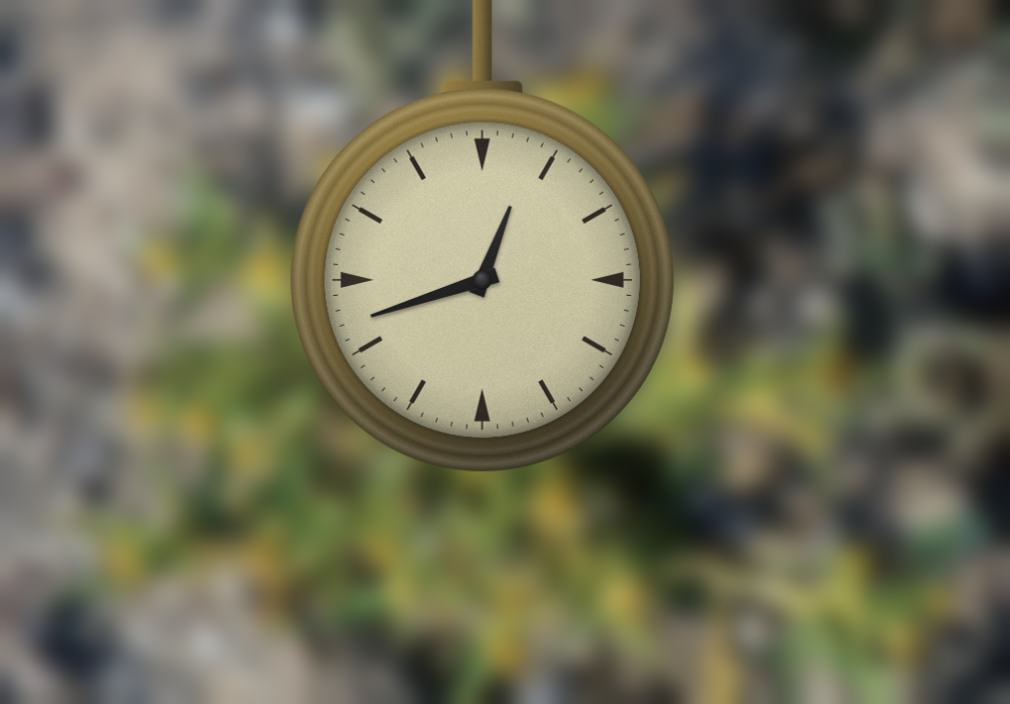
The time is 12,42
